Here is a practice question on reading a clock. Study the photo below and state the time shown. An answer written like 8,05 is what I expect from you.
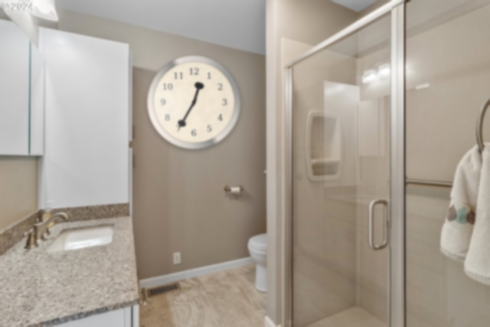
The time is 12,35
